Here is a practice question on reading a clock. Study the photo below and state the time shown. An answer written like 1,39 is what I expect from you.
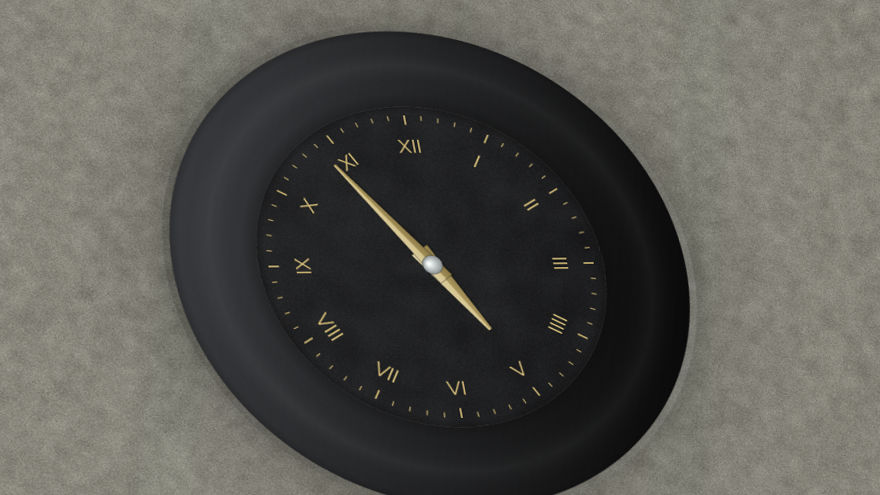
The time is 4,54
